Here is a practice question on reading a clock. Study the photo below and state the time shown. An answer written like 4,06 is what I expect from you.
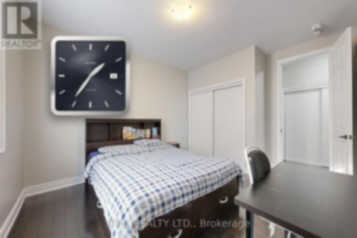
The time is 1,36
